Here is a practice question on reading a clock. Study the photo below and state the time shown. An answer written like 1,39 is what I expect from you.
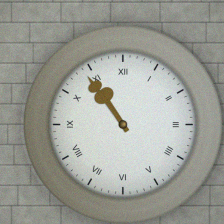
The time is 10,54
